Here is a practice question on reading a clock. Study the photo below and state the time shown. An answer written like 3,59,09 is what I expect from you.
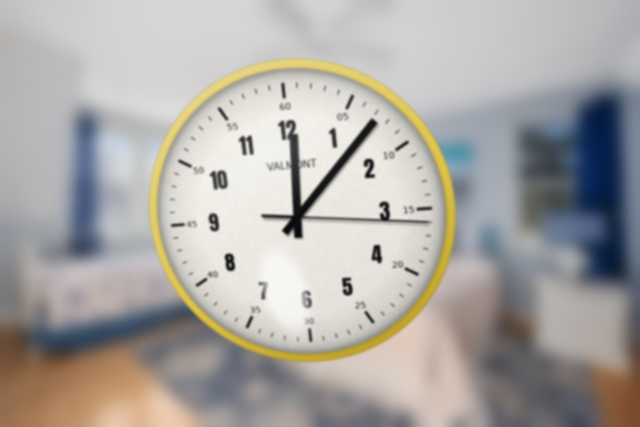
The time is 12,07,16
